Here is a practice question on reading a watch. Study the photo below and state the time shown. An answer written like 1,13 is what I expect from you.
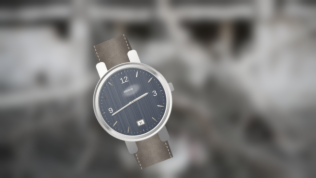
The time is 2,43
